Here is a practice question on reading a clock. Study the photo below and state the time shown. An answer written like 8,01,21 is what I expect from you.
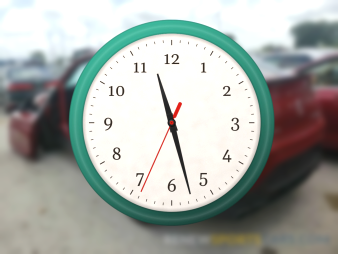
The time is 11,27,34
